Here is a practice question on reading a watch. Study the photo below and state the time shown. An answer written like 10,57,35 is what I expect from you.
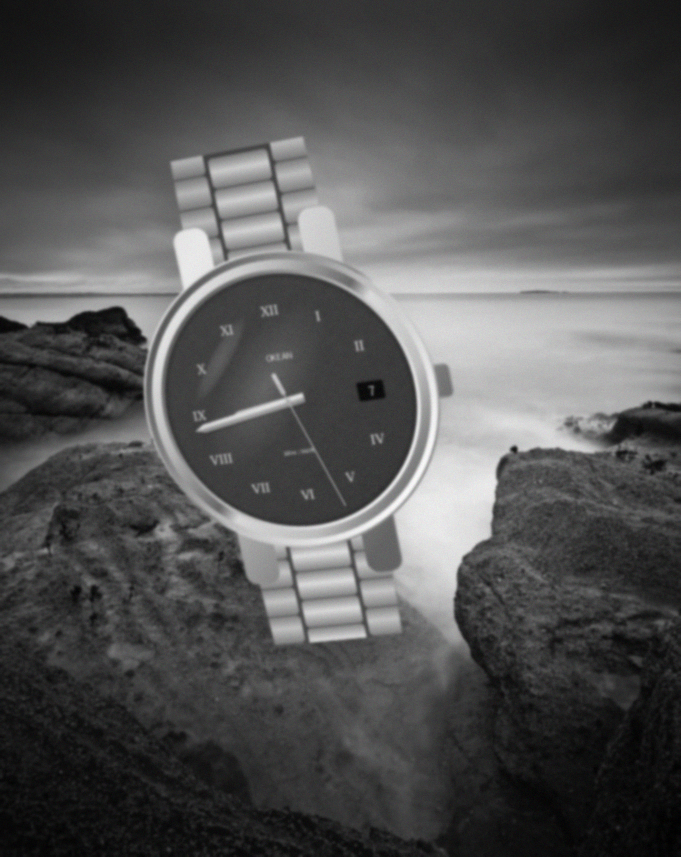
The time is 8,43,27
